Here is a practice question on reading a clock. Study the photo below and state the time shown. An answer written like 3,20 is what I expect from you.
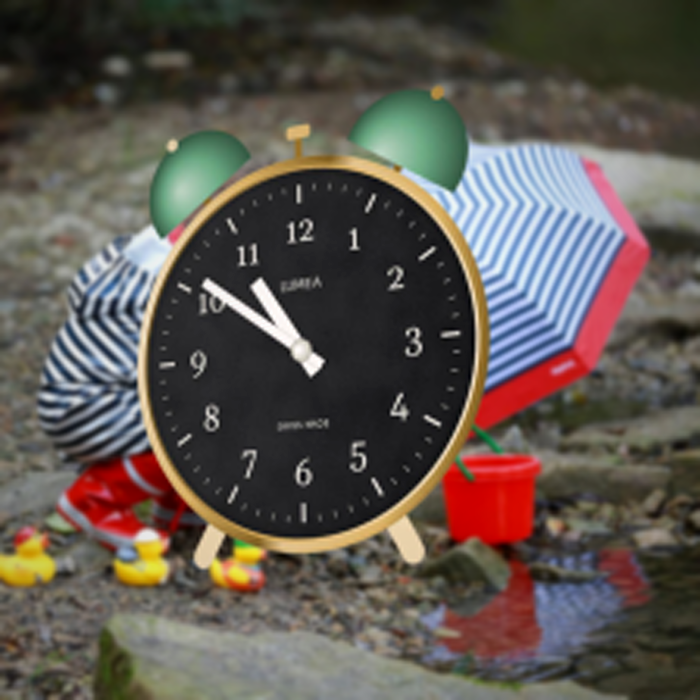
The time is 10,51
